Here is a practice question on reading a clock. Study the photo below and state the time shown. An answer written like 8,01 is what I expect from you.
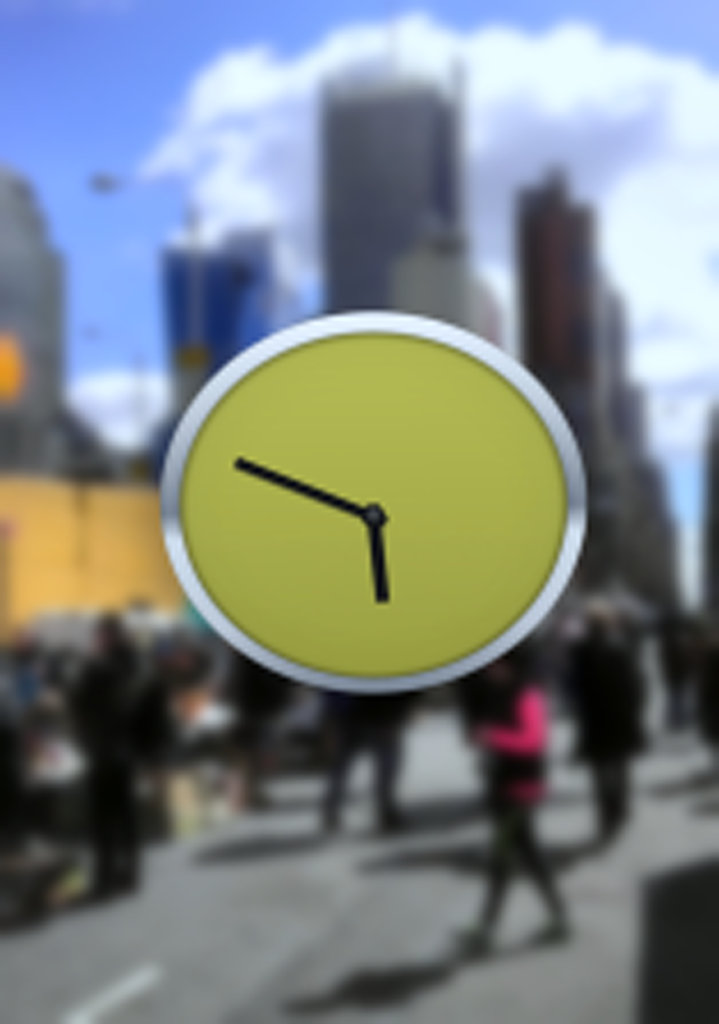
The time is 5,49
